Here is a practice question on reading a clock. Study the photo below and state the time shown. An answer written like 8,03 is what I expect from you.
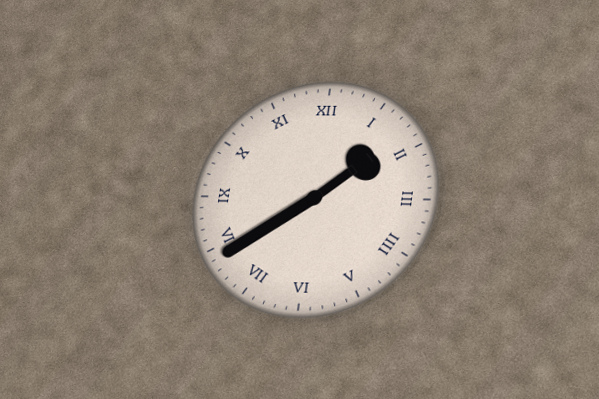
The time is 1,39
